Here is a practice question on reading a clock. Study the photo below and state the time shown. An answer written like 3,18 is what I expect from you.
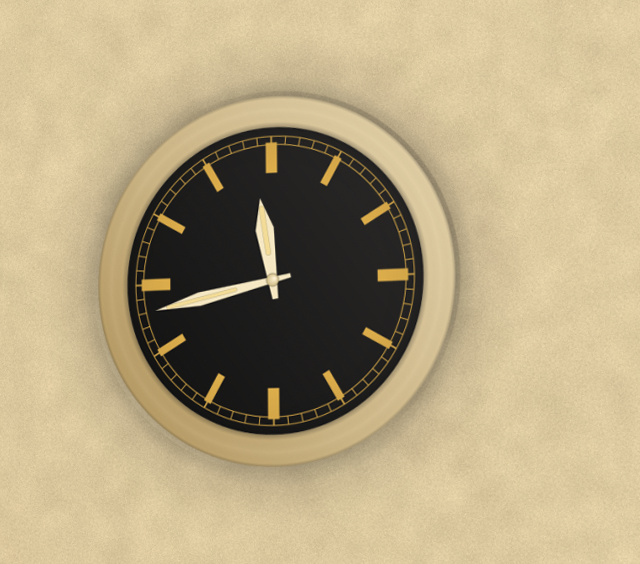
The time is 11,43
